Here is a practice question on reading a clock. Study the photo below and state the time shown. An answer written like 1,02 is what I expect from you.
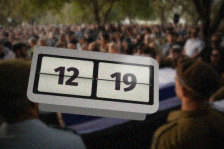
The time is 12,19
